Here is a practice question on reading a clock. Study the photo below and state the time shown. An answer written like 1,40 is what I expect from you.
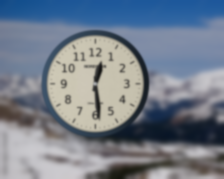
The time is 12,29
